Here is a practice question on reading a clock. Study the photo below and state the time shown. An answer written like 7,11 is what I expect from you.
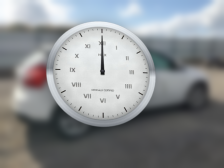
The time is 12,00
